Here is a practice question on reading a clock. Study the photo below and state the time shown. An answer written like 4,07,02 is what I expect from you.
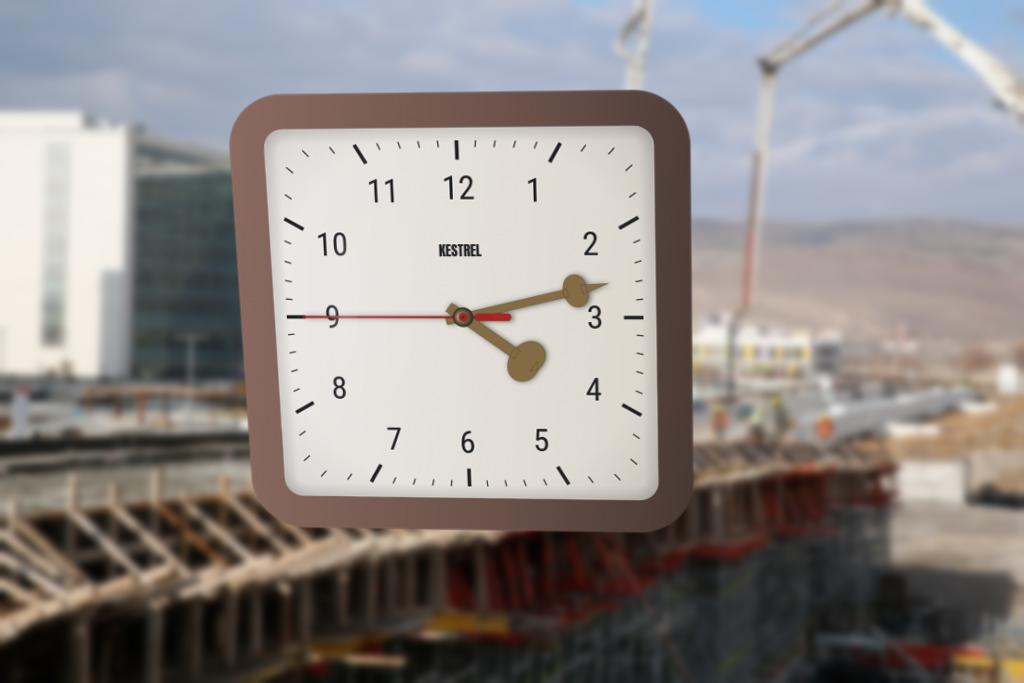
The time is 4,12,45
